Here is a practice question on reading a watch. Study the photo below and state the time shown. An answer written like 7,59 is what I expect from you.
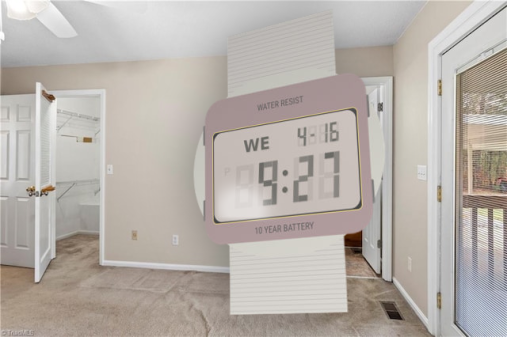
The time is 9,27
